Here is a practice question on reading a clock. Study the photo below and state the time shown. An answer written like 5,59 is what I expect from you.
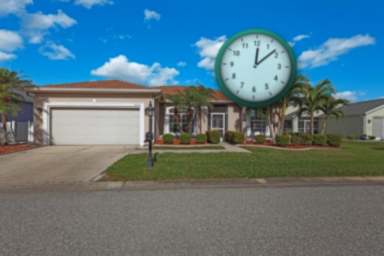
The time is 12,08
